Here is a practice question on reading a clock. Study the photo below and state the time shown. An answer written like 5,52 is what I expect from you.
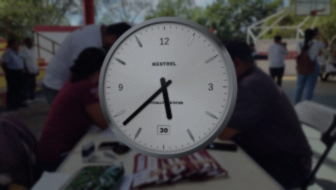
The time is 5,38
